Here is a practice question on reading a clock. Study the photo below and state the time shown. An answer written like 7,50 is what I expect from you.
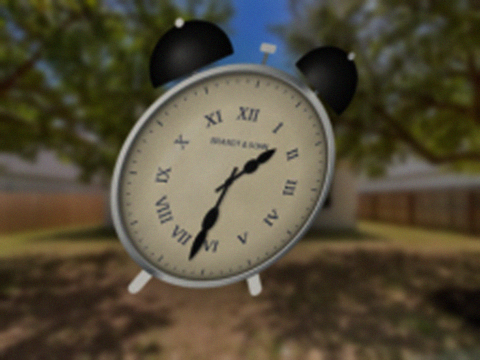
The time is 1,32
